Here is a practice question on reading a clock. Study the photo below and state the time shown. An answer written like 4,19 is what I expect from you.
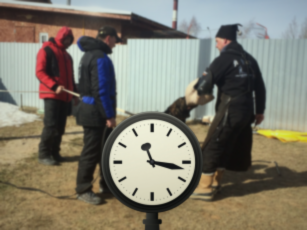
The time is 11,17
